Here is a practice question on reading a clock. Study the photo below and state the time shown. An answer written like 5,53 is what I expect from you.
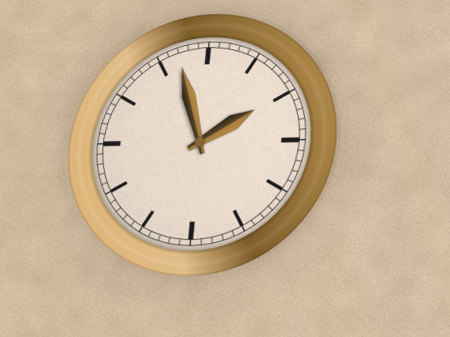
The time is 1,57
